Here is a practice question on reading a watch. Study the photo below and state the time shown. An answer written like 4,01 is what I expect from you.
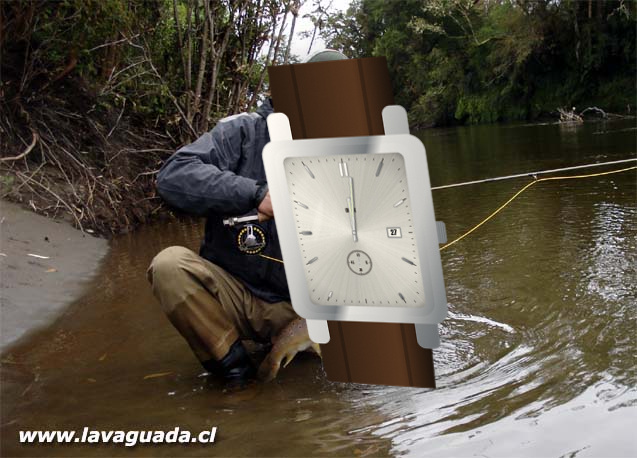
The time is 12,01
